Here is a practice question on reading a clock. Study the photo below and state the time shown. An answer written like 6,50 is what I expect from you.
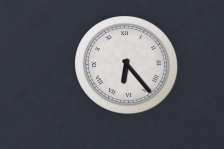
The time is 6,24
